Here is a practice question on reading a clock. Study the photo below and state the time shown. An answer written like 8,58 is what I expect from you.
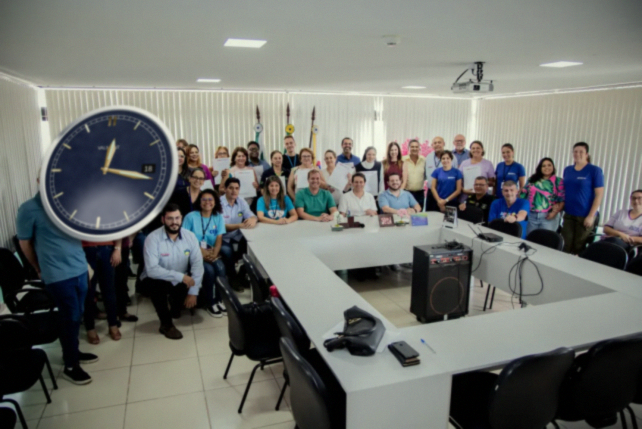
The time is 12,17
